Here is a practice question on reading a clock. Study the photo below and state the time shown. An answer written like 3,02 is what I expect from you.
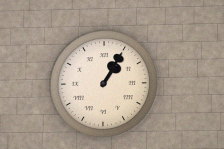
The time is 1,05
